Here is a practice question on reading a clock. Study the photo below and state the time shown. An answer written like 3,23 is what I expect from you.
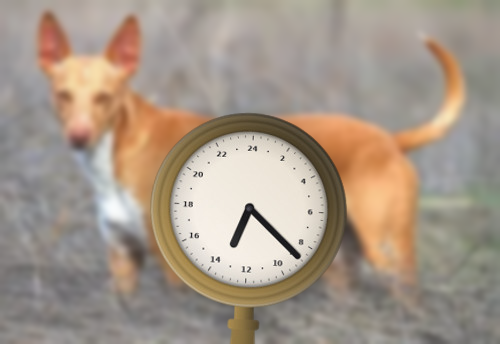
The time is 13,22
